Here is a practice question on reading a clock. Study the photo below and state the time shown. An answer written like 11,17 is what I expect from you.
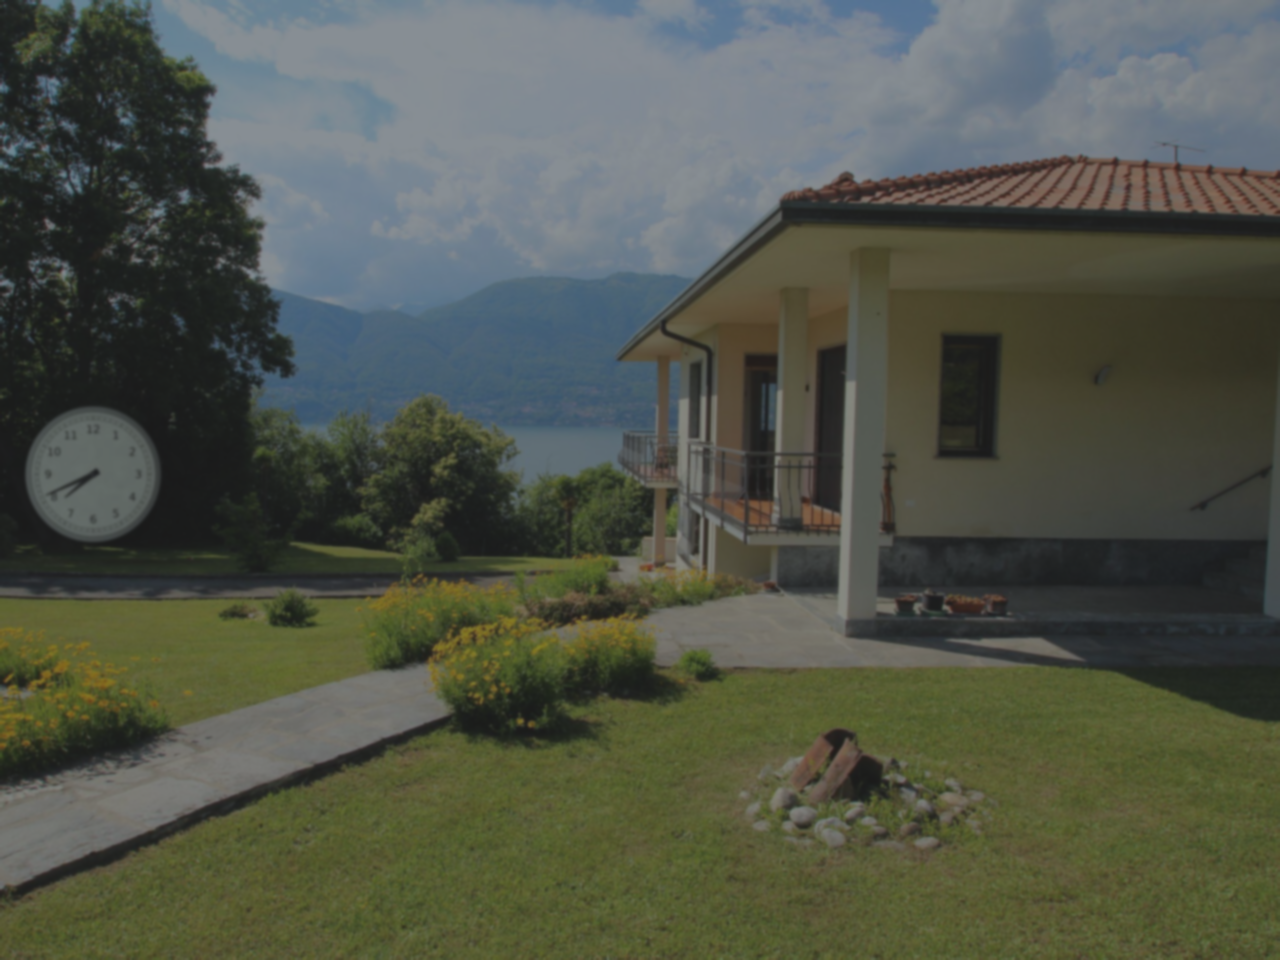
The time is 7,41
